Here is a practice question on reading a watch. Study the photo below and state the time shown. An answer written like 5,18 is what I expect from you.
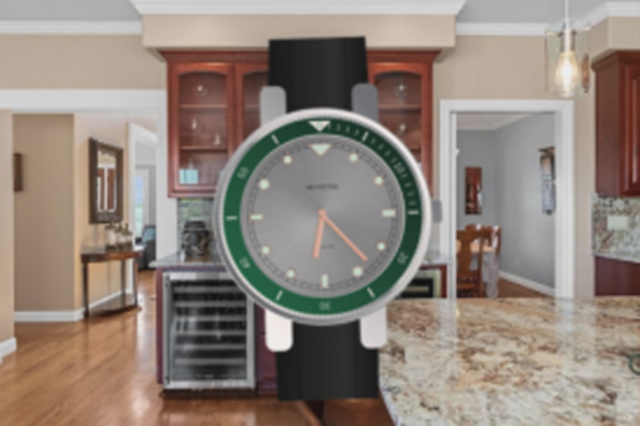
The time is 6,23
